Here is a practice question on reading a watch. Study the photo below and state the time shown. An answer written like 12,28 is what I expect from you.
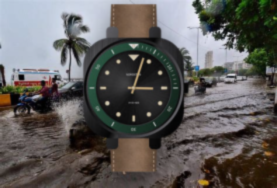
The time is 3,03
